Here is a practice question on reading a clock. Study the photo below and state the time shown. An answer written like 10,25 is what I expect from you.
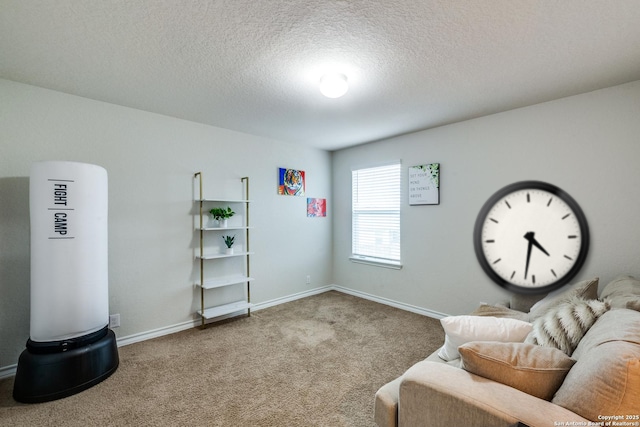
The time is 4,32
